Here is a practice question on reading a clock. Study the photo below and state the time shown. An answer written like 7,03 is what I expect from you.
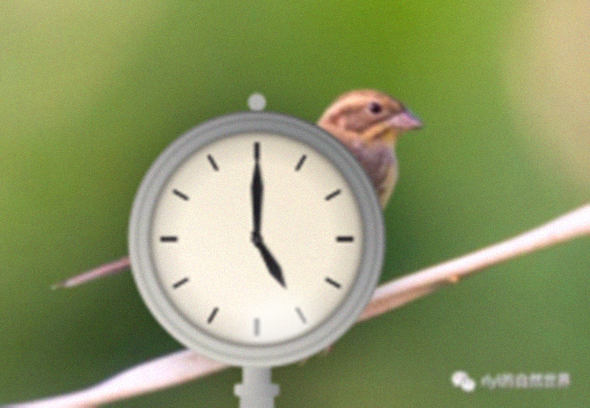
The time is 5,00
